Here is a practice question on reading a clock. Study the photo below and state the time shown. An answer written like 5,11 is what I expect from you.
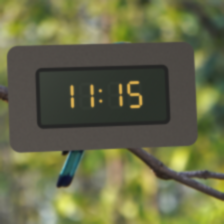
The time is 11,15
